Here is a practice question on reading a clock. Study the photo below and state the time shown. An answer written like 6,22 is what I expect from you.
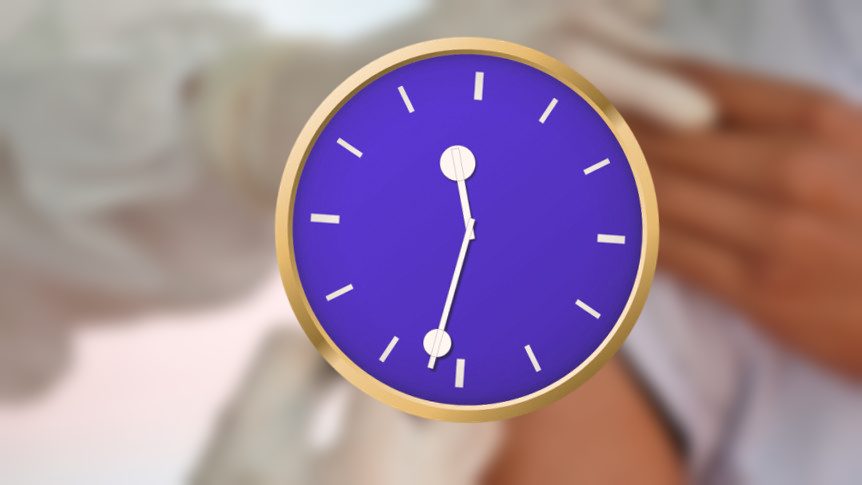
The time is 11,32
